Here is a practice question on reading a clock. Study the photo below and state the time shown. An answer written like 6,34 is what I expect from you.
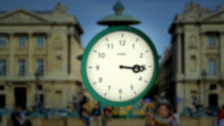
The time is 3,16
